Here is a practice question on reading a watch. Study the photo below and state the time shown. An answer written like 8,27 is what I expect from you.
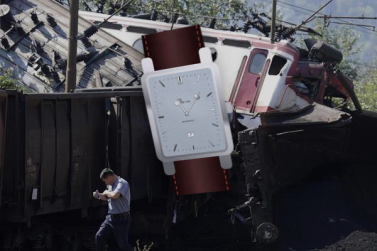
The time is 11,07
